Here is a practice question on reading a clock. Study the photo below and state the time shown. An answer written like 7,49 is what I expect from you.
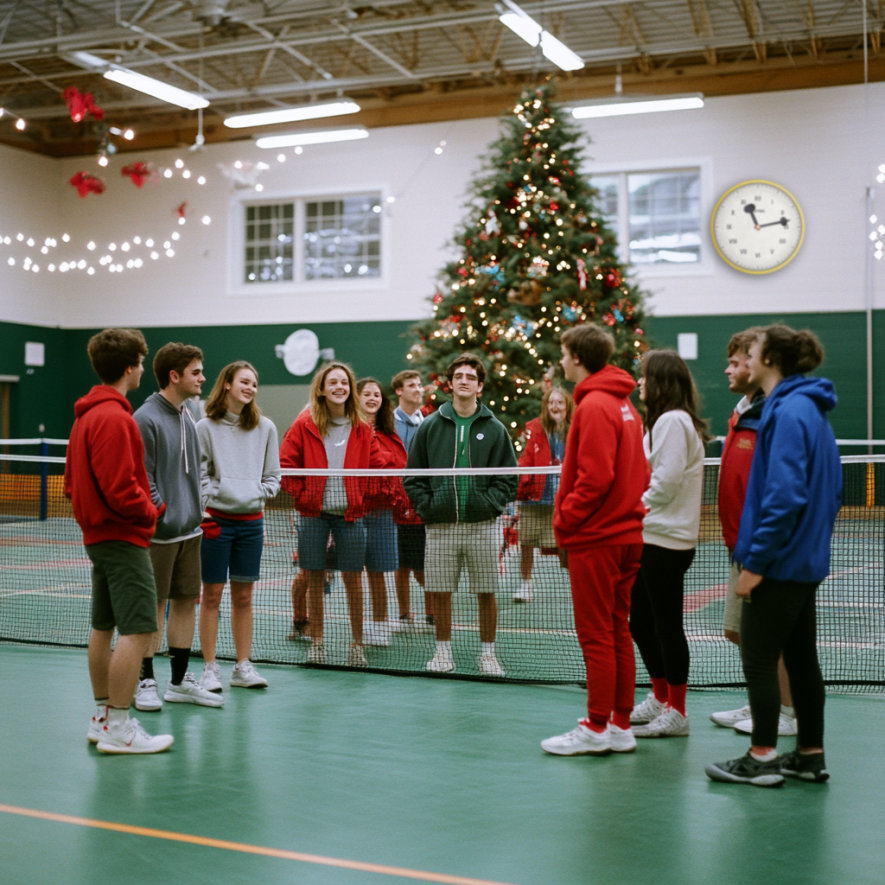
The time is 11,13
